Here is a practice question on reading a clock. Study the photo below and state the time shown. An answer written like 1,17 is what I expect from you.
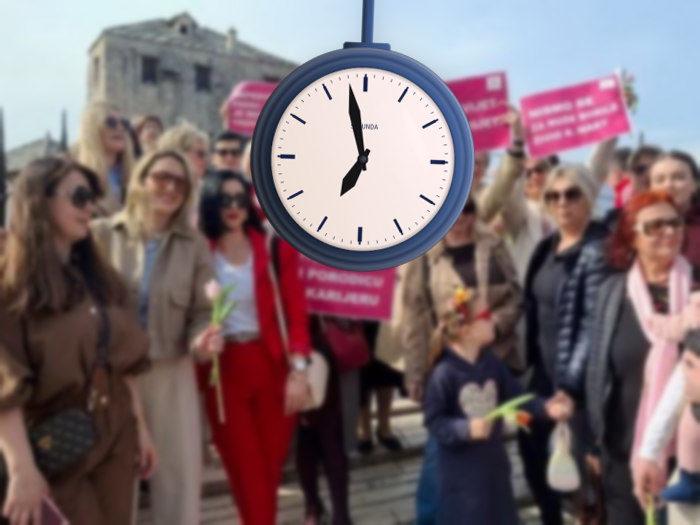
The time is 6,58
